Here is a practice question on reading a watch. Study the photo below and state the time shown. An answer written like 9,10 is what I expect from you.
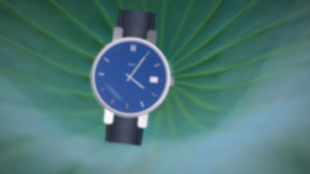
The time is 4,05
